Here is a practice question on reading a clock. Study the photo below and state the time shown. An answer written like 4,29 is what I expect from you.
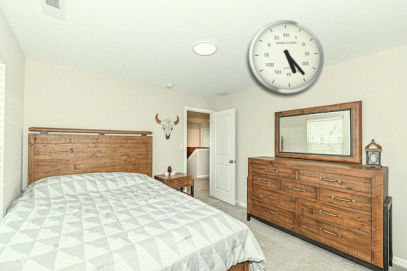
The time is 5,24
